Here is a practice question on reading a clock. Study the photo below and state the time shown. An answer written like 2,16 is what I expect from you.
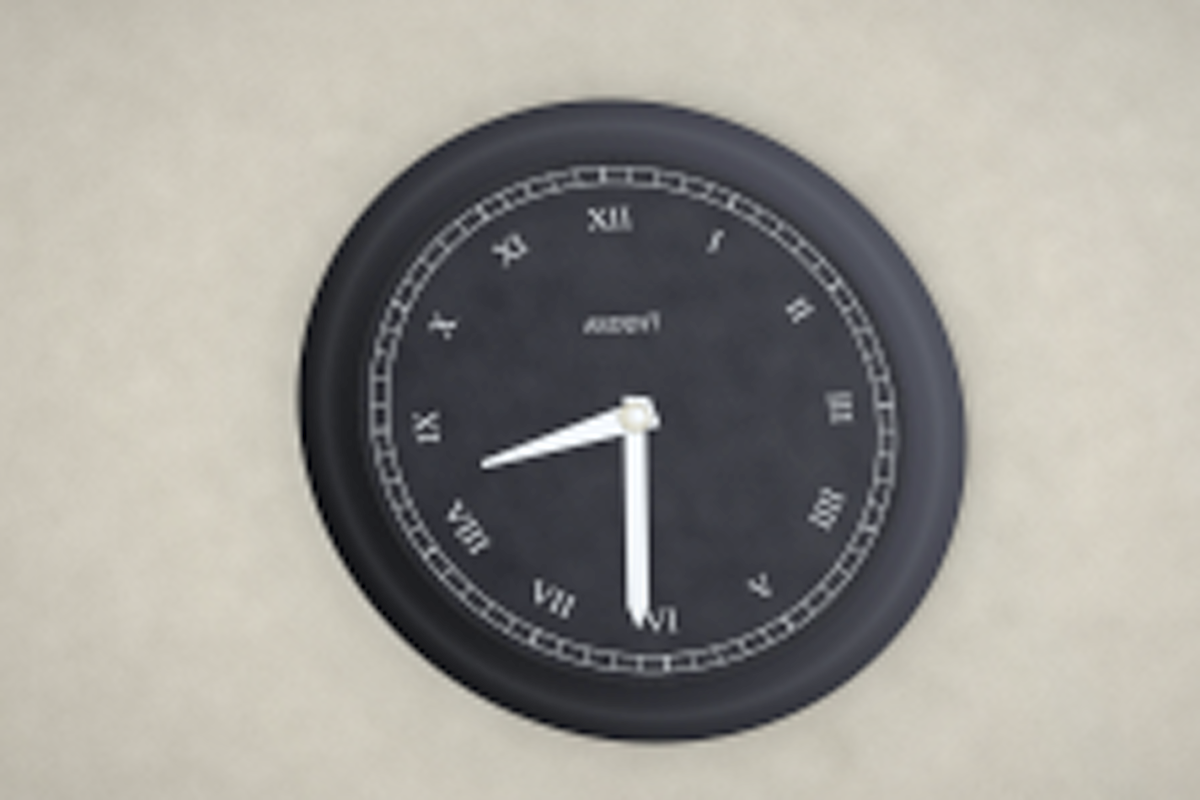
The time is 8,31
